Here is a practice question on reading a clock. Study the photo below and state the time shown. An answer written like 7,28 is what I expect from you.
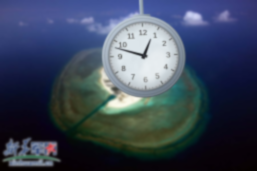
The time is 12,48
